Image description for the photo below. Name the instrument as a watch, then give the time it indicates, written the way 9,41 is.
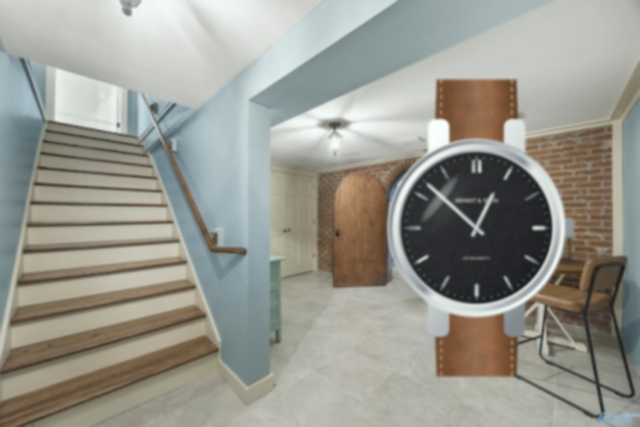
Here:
12,52
